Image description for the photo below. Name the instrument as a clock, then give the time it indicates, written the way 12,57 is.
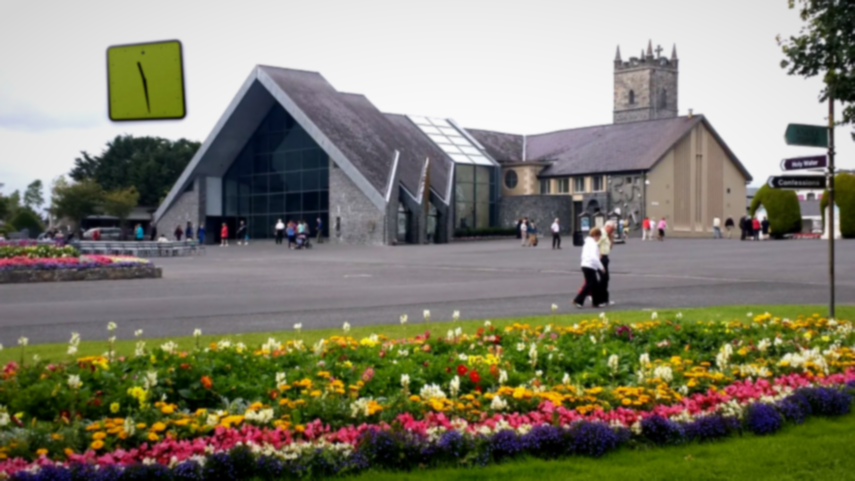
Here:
11,29
